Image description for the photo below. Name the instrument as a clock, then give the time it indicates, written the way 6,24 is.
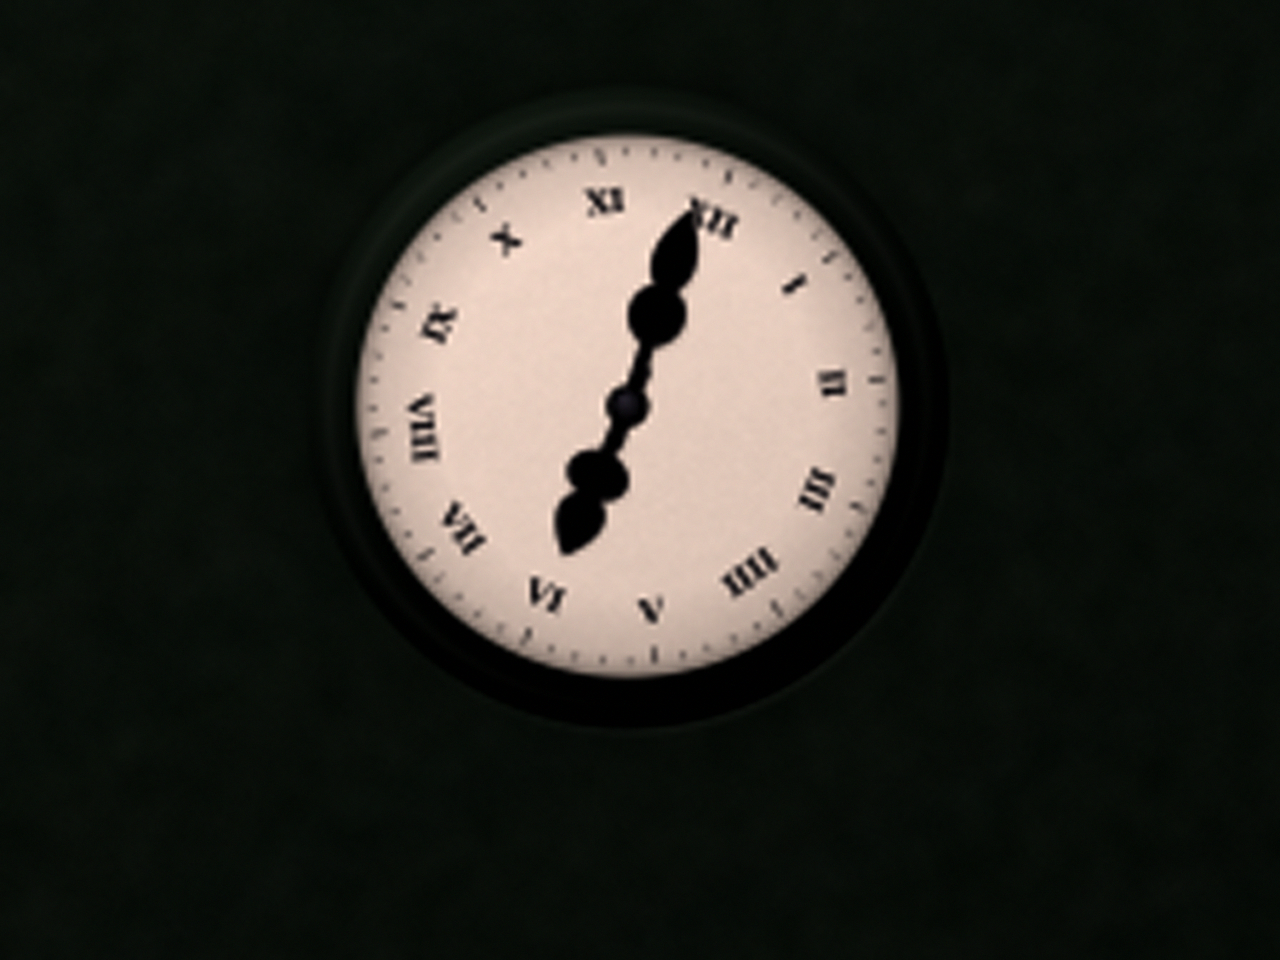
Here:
5,59
